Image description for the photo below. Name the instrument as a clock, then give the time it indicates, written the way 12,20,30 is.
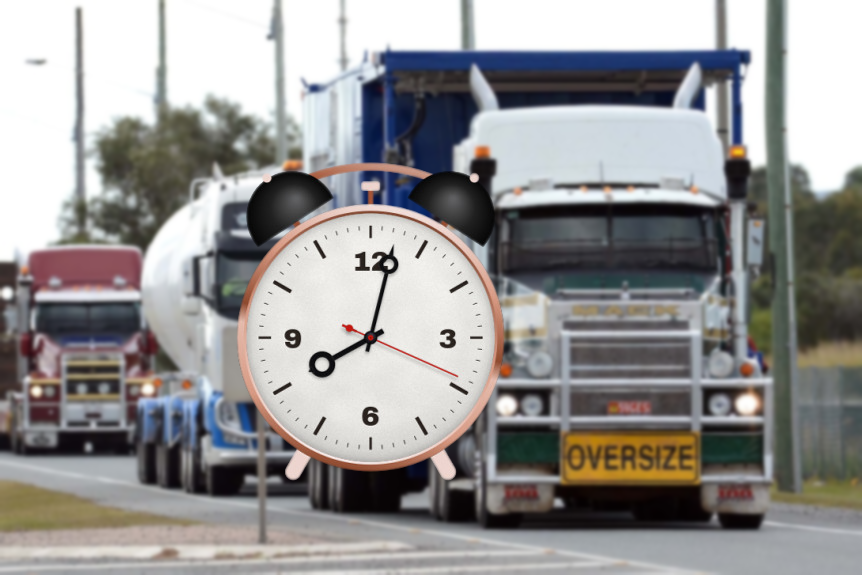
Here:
8,02,19
